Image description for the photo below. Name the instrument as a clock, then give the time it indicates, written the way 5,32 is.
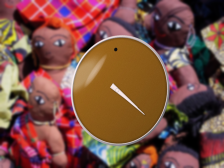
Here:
4,22
